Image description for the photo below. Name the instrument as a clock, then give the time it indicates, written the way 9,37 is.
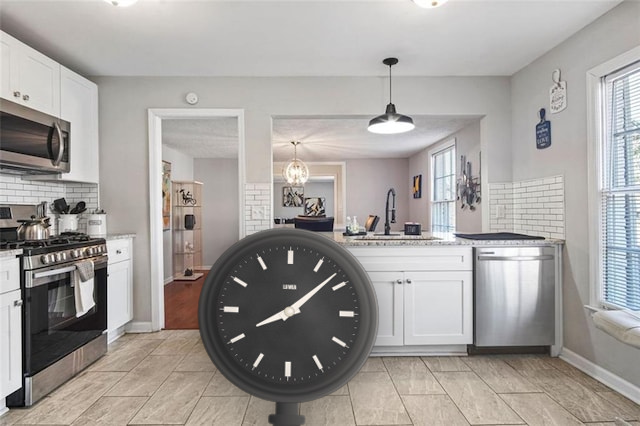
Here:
8,08
